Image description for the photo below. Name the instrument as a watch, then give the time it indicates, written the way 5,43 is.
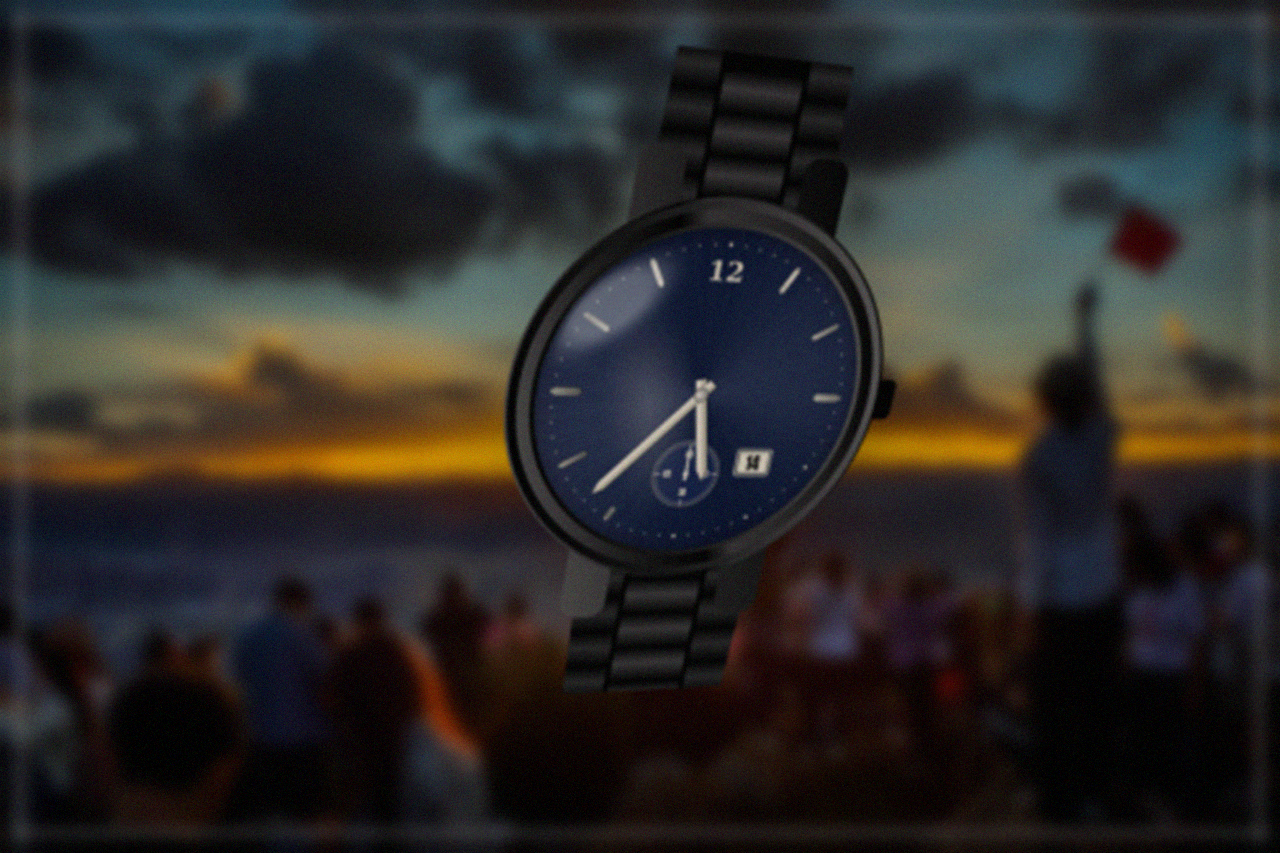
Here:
5,37
